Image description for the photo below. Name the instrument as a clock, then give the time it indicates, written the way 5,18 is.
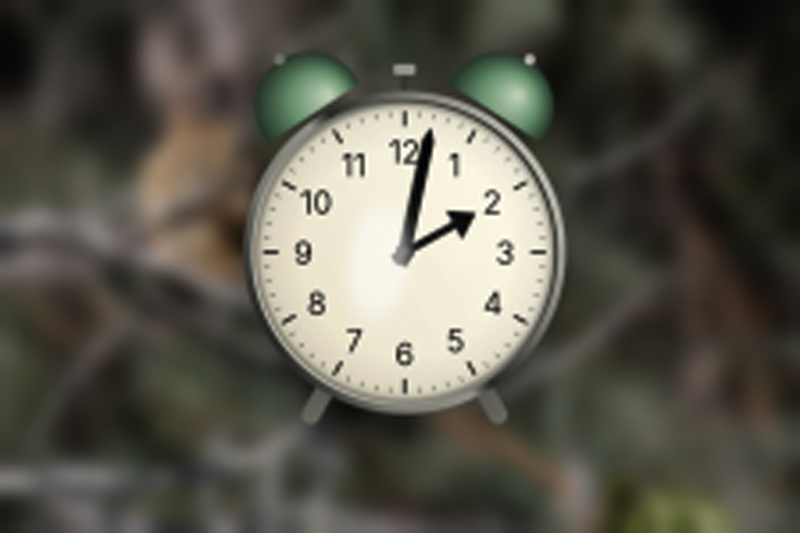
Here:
2,02
